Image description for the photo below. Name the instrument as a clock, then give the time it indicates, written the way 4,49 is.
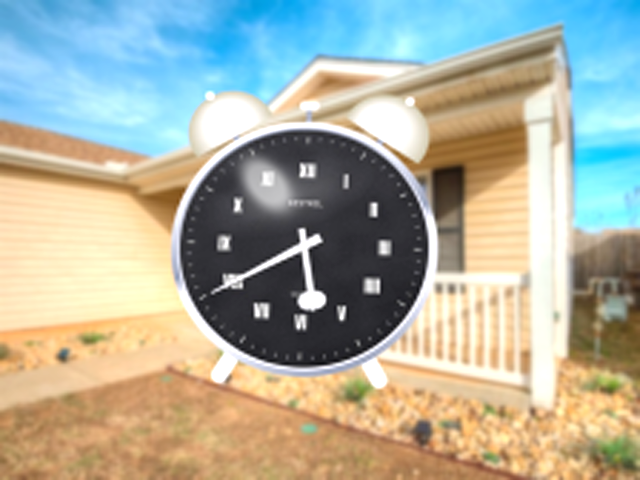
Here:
5,40
